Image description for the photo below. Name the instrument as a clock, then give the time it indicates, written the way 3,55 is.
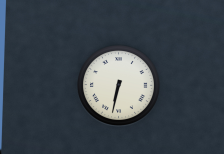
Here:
6,32
